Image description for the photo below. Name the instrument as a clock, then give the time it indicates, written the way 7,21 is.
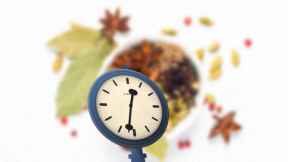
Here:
12,32
